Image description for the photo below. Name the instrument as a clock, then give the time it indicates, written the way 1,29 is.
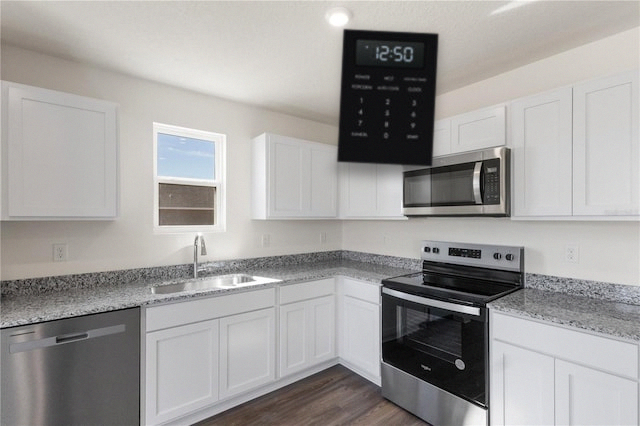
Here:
12,50
